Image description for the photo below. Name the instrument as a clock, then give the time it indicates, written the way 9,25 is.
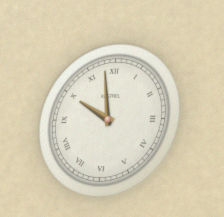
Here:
9,58
